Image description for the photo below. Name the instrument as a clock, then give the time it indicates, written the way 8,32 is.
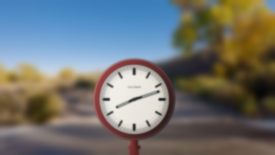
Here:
8,12
